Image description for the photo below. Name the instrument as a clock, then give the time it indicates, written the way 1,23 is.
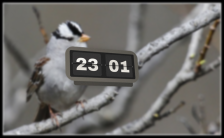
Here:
23,01
